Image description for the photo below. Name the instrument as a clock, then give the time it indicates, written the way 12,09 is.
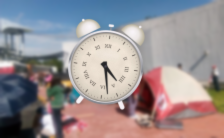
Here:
4,28
